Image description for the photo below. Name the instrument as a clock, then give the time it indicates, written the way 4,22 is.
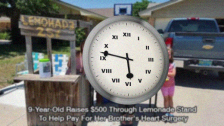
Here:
5,47
